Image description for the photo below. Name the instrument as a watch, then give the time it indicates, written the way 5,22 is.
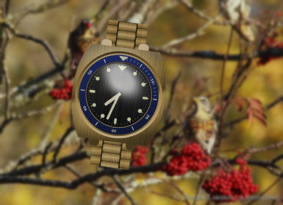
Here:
7,33
